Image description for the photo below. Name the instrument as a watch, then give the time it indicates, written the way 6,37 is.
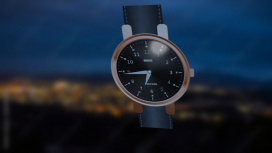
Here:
6,44
